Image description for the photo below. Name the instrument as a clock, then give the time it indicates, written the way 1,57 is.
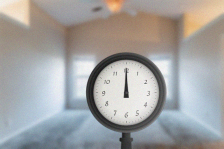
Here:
12,00
